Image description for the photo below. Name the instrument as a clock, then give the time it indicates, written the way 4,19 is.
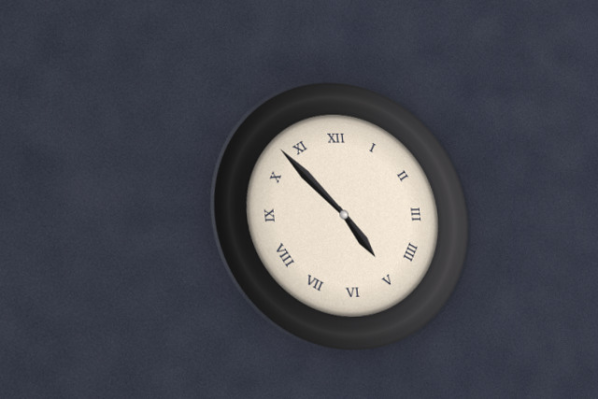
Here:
4,53
